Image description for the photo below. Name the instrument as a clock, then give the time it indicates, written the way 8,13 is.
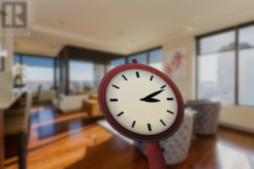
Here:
3,11
